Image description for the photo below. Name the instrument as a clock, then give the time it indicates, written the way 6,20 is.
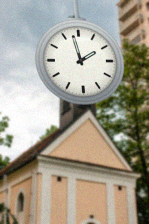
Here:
1,58
